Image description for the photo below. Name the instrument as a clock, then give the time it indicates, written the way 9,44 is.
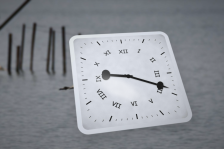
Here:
9,19
